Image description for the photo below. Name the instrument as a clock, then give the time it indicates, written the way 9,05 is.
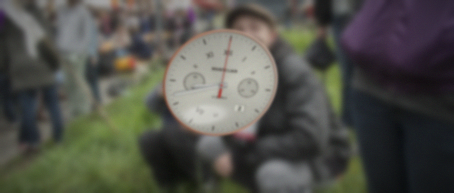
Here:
8,42
